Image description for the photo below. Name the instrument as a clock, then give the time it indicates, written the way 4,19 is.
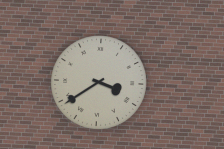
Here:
3,39
